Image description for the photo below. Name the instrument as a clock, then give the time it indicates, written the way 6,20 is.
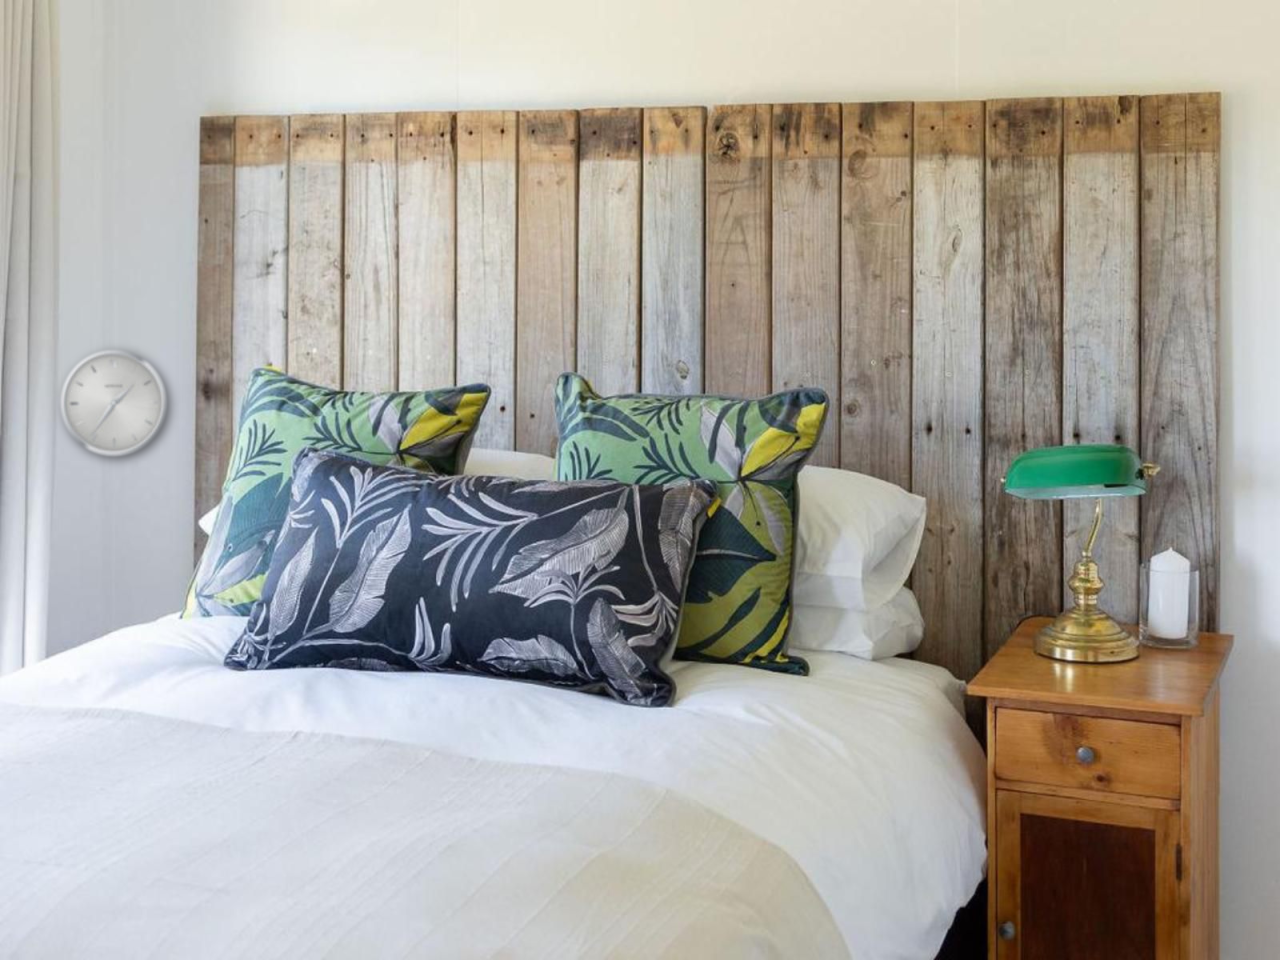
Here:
1,36
